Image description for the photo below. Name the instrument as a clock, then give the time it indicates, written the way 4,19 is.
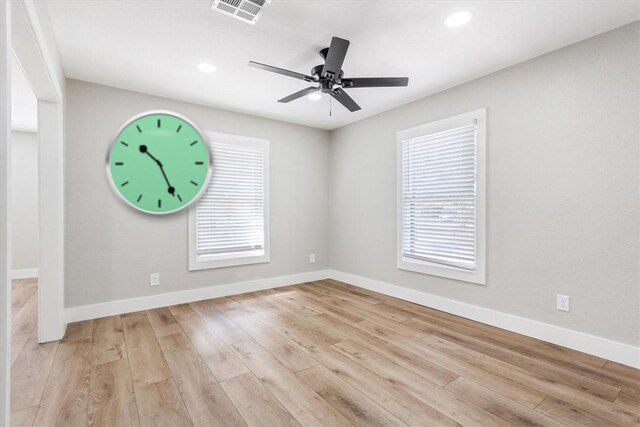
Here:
10,26
